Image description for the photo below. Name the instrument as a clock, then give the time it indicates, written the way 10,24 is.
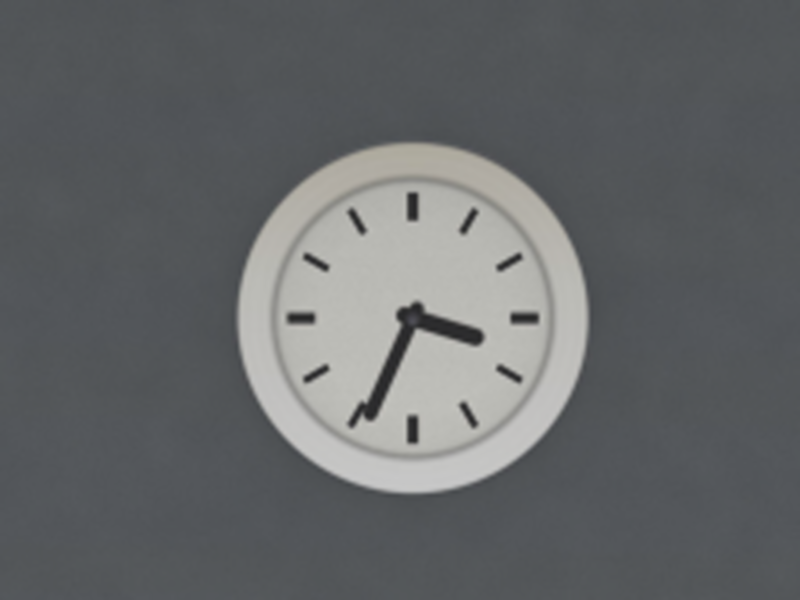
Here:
3,34
